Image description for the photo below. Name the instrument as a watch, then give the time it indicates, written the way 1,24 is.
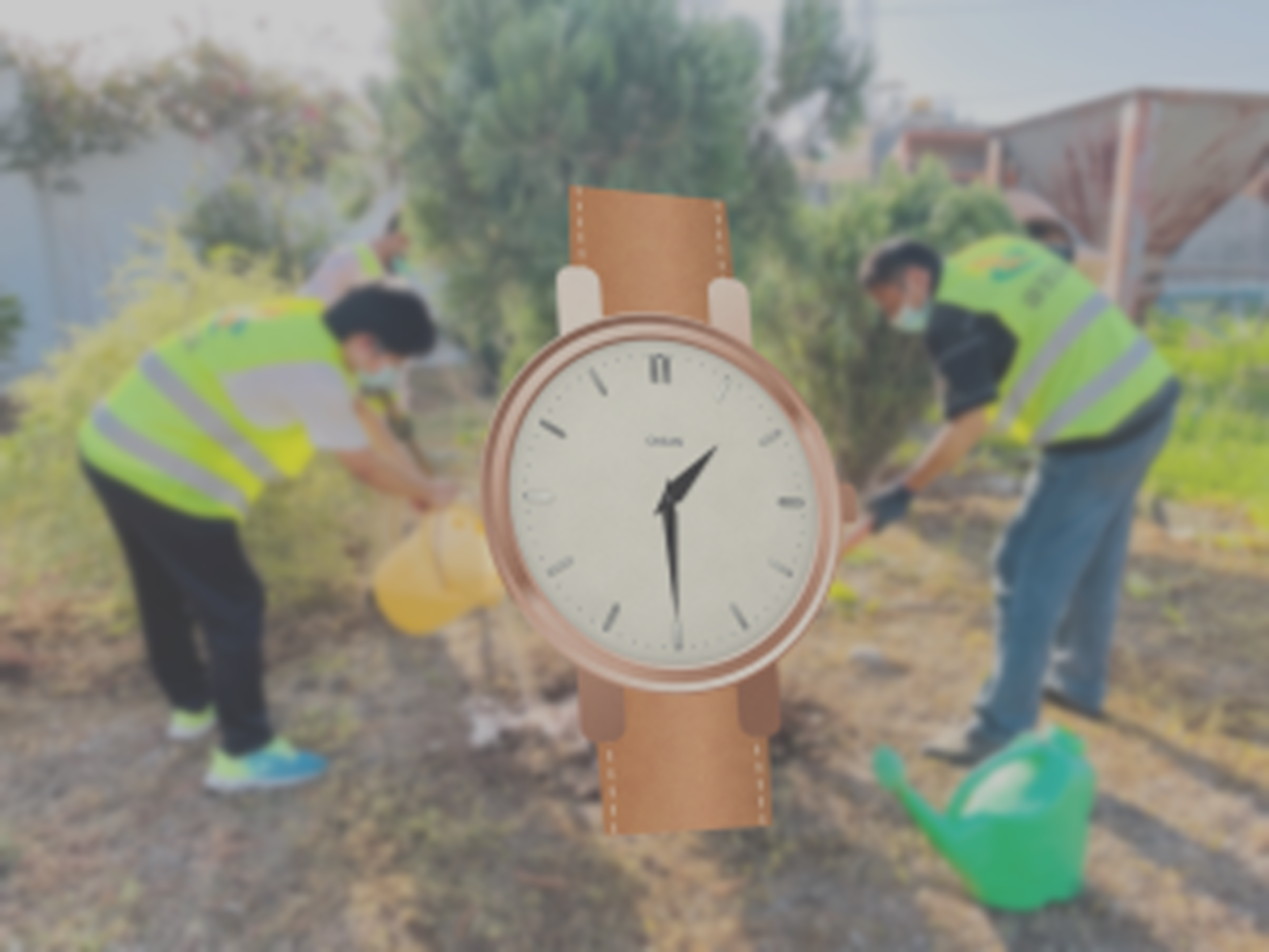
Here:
1,30
